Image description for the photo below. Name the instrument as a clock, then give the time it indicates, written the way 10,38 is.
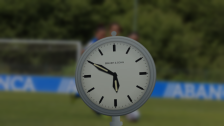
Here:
5,50
